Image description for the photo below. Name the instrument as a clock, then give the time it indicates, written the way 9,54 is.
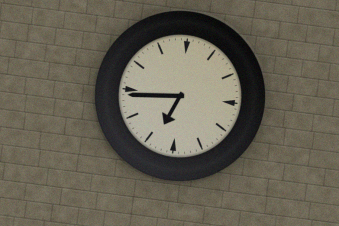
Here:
6,44
